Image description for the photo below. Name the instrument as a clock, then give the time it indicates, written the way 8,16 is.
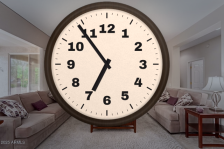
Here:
6,54
